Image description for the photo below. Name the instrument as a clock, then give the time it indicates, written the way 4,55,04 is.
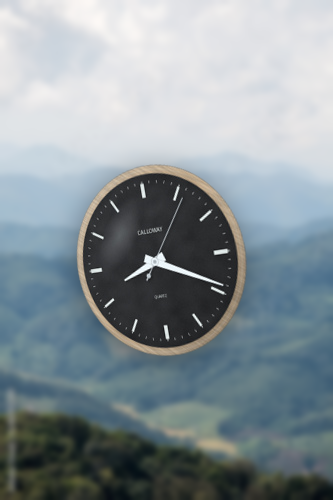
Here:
8,19,06
